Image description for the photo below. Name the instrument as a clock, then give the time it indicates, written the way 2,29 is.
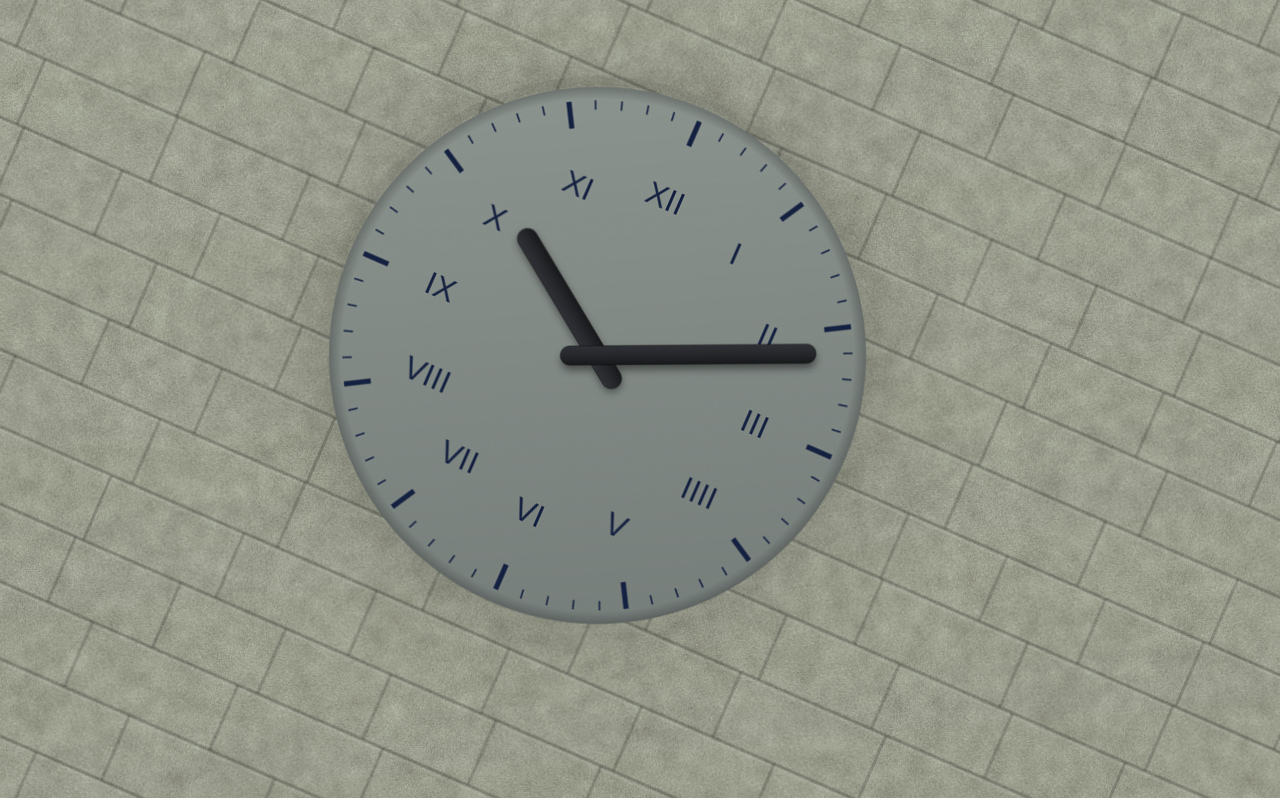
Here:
10,11
